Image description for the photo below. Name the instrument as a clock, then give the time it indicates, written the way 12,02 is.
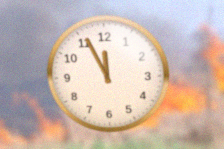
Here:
11,56
